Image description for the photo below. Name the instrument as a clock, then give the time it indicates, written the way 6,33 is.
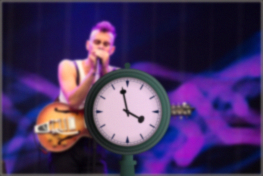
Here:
3,58
